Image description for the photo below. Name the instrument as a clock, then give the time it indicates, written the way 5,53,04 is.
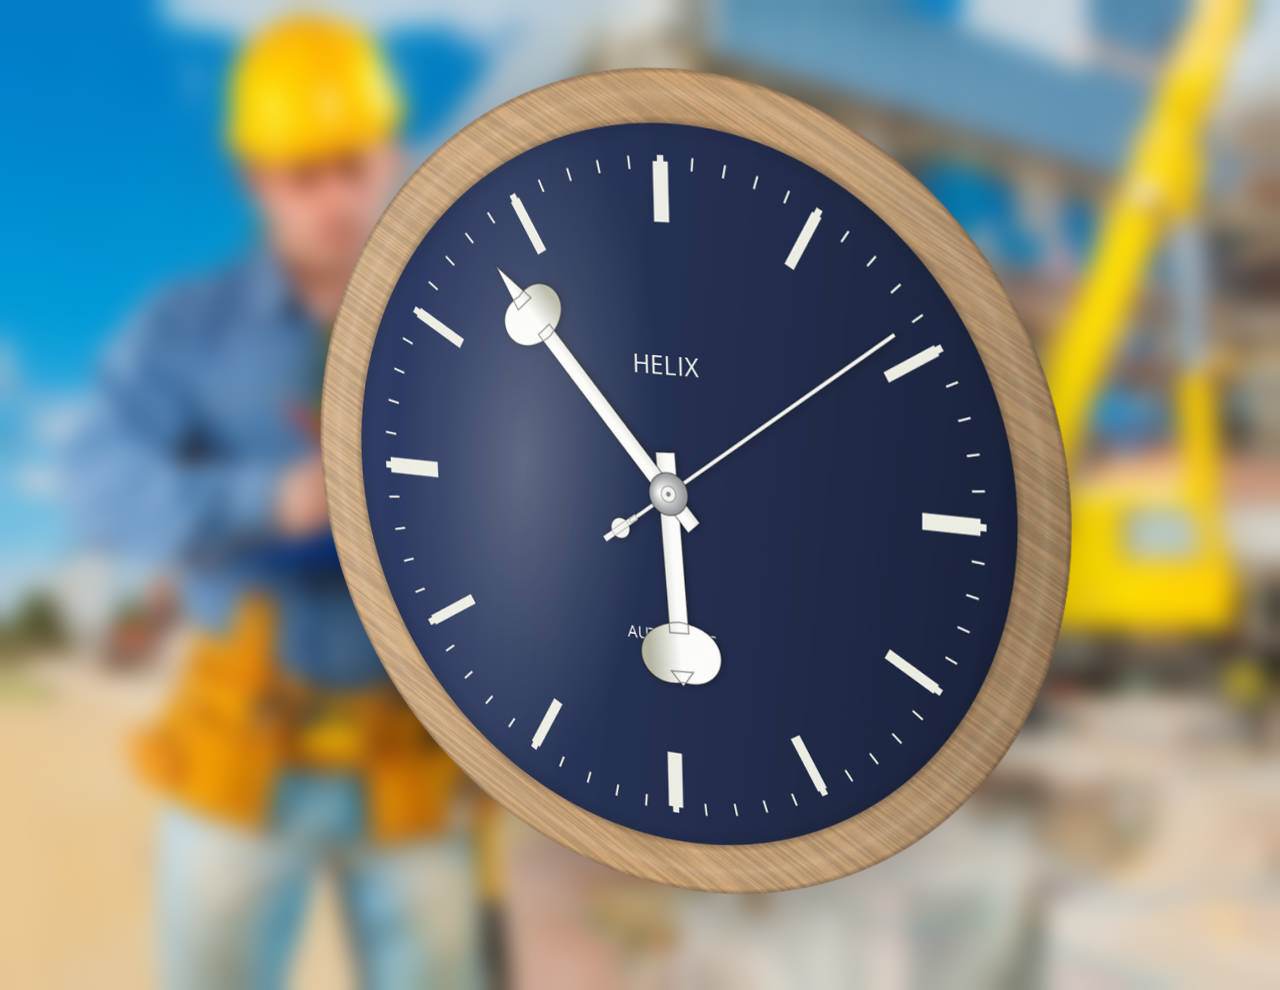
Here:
5,53,09
